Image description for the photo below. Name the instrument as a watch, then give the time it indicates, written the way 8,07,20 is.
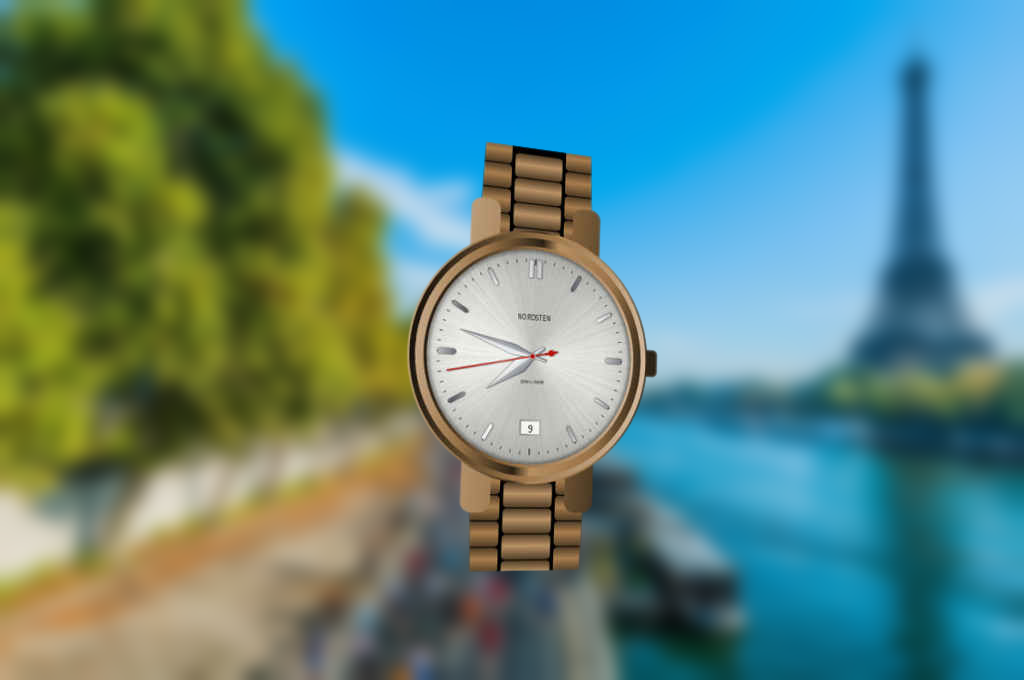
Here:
7,47,43
